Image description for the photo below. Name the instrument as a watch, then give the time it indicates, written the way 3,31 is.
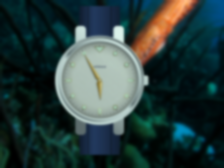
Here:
5,55
